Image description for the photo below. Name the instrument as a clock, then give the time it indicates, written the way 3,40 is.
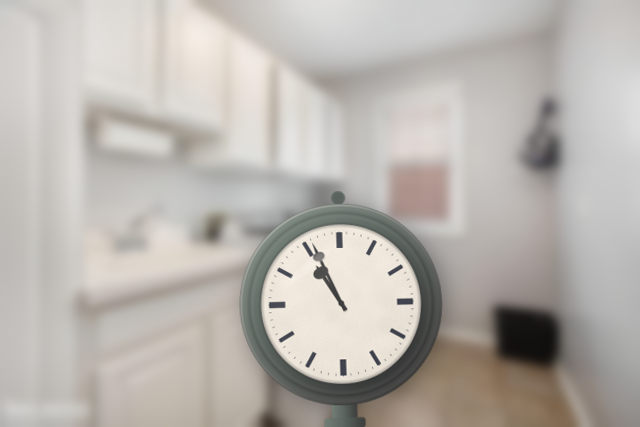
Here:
10,56
